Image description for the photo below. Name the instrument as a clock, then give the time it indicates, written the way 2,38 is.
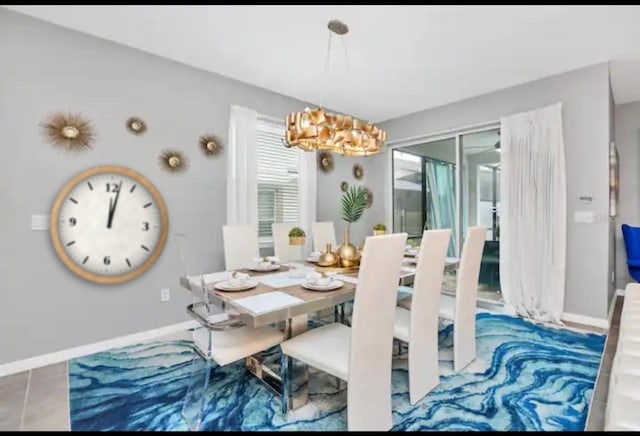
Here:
12,02
